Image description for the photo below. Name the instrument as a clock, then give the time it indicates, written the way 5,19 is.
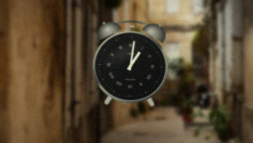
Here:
1,01
